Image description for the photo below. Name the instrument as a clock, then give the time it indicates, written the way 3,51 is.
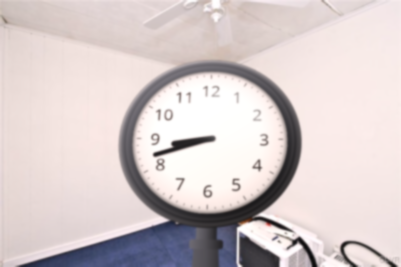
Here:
8,42
